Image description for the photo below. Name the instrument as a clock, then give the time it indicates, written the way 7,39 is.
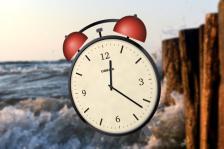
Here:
12,22
